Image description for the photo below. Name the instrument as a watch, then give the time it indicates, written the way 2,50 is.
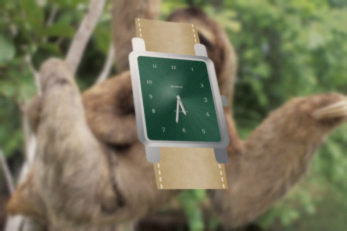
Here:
5,32
